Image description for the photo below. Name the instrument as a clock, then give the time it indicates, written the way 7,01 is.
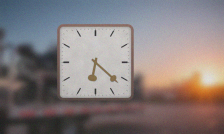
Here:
6,22
